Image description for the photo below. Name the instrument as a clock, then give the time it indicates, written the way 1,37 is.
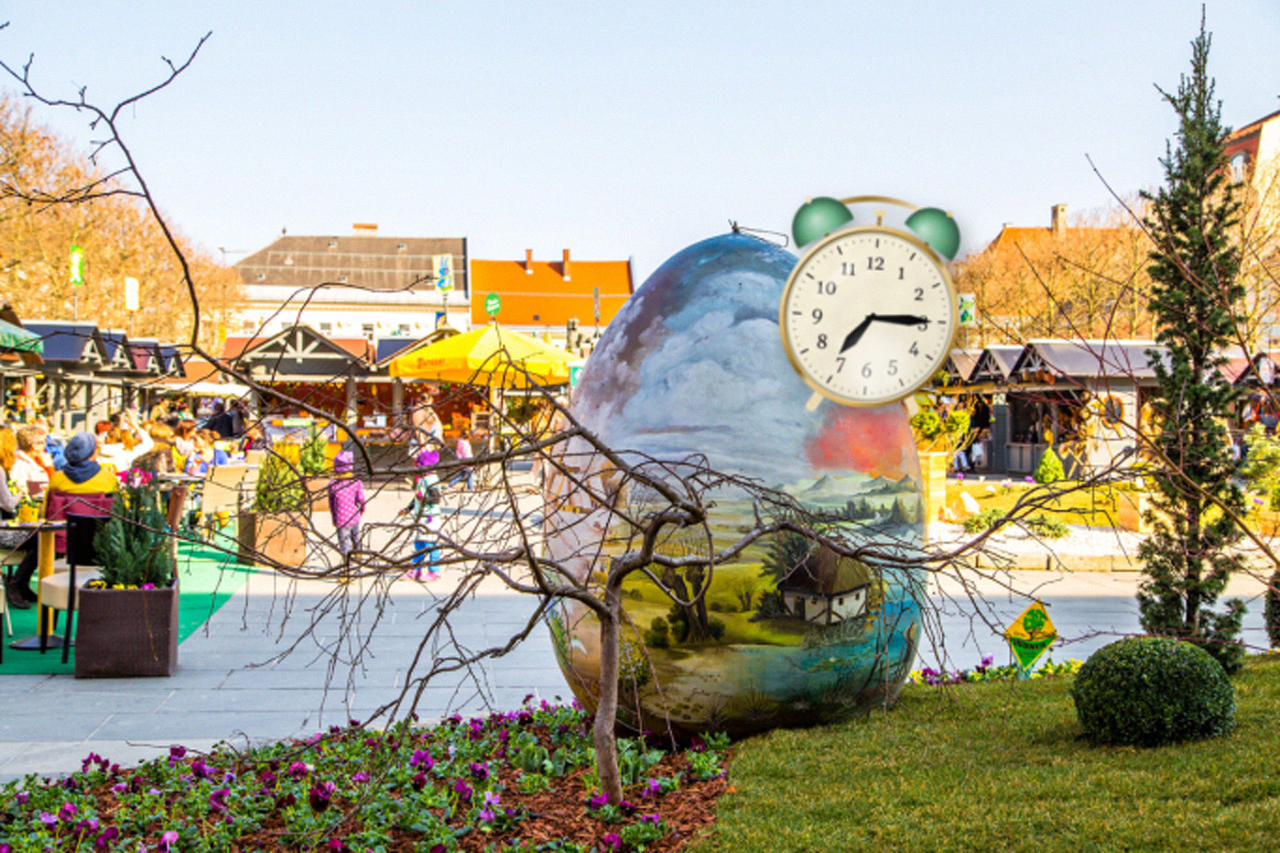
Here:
7,15
